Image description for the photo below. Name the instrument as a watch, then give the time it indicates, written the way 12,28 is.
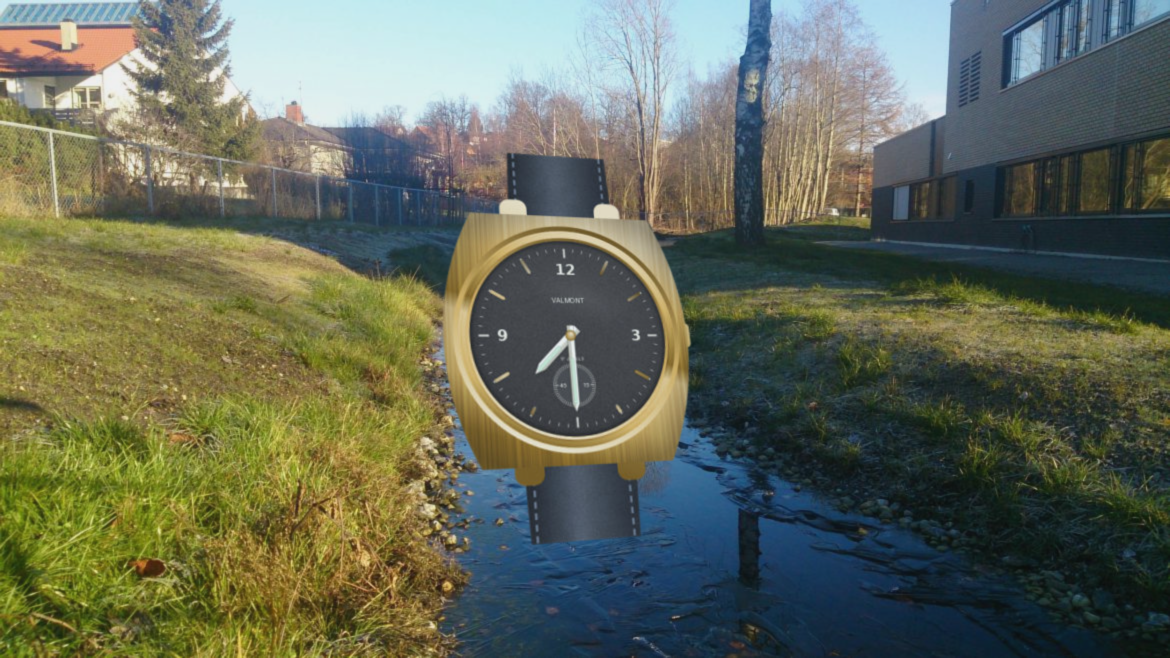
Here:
7,30
